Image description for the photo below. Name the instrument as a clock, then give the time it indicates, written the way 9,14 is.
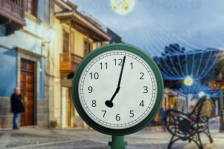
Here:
7,02
